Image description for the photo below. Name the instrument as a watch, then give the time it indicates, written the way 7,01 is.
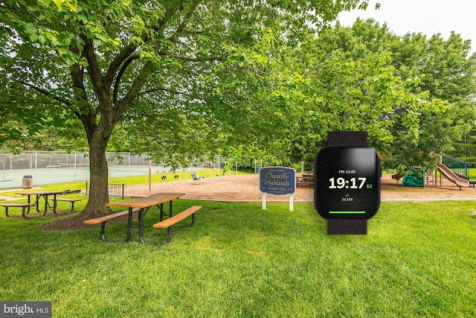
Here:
19,17
